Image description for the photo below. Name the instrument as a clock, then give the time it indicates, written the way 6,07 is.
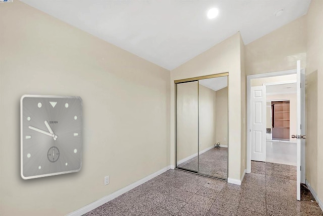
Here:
10,48
